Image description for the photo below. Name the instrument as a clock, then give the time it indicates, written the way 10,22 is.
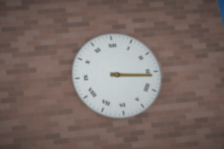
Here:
3,16
